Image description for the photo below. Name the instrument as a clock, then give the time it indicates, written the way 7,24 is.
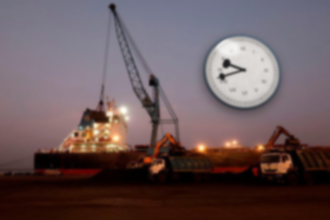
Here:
9,42
